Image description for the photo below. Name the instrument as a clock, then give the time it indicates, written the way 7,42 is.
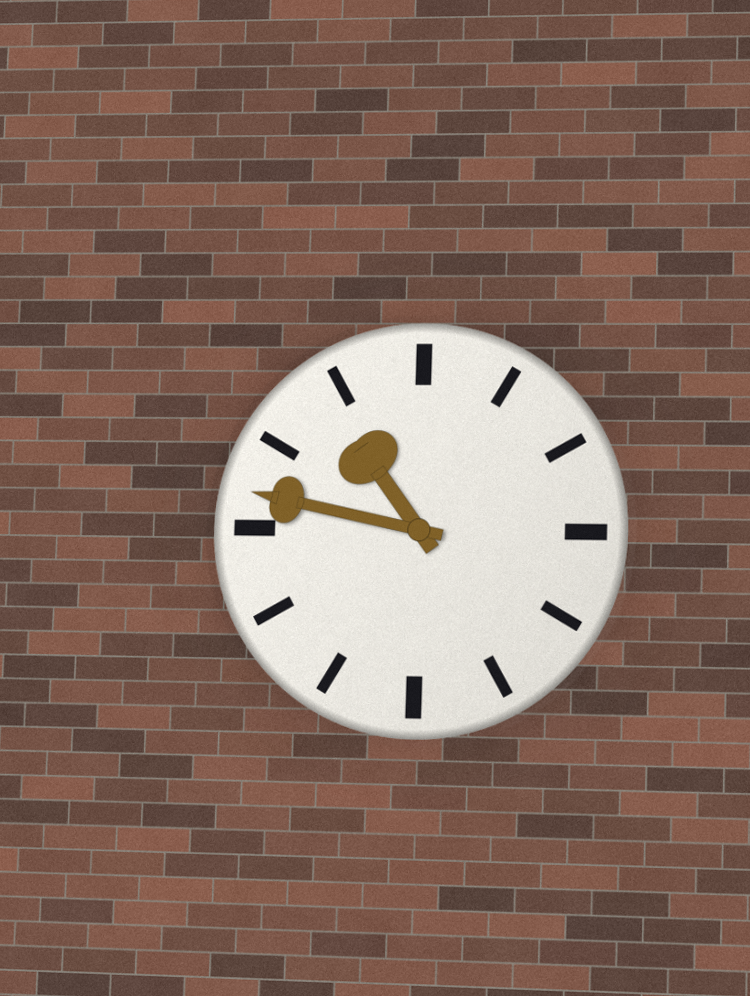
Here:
10,47
